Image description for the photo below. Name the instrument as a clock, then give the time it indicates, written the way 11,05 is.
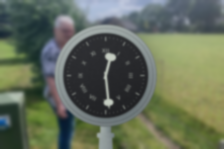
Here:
12,29
